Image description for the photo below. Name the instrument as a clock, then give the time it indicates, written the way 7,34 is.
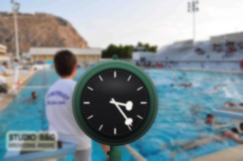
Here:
3,24
